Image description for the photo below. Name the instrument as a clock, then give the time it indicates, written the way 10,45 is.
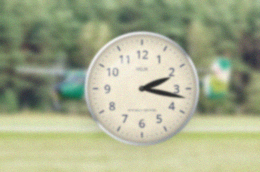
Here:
2,17
